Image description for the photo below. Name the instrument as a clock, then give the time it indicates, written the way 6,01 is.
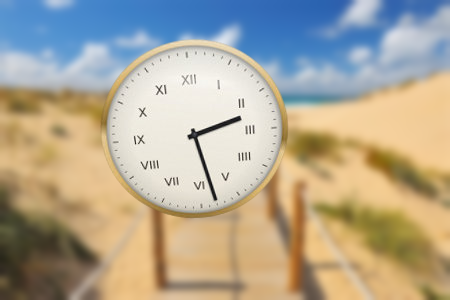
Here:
2,28
